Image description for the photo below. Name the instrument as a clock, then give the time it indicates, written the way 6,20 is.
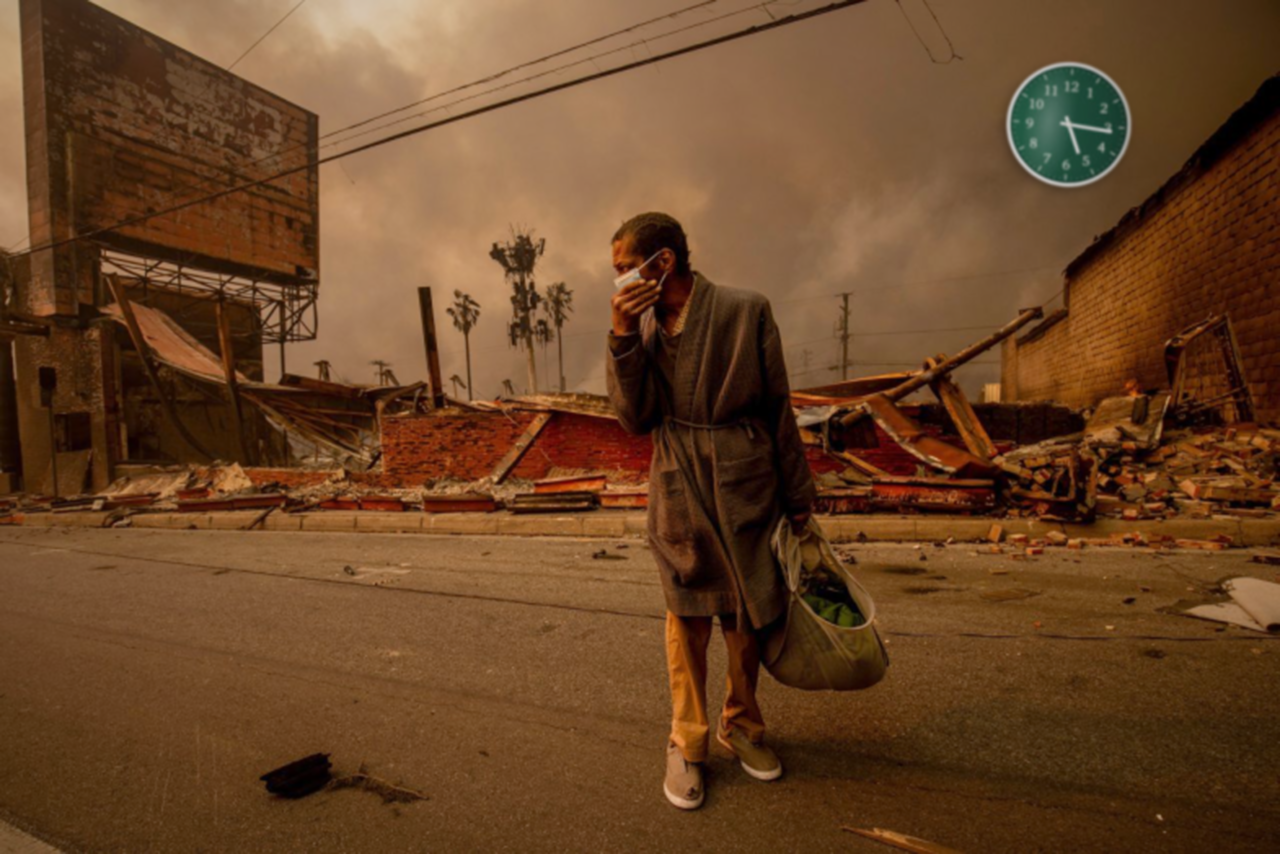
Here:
5,16
